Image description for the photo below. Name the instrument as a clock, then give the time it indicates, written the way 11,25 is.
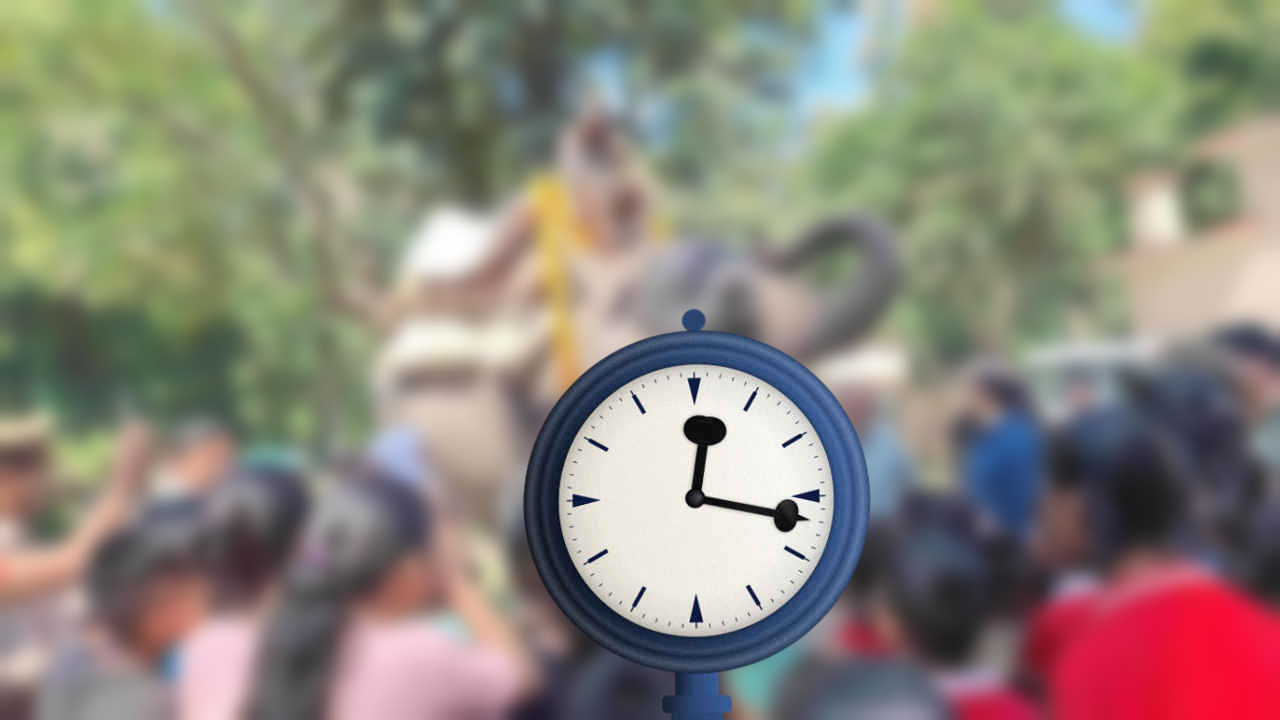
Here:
12,17
